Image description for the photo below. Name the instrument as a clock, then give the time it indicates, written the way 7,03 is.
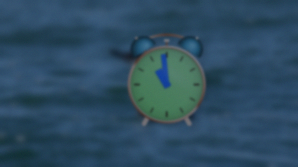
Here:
10,59
